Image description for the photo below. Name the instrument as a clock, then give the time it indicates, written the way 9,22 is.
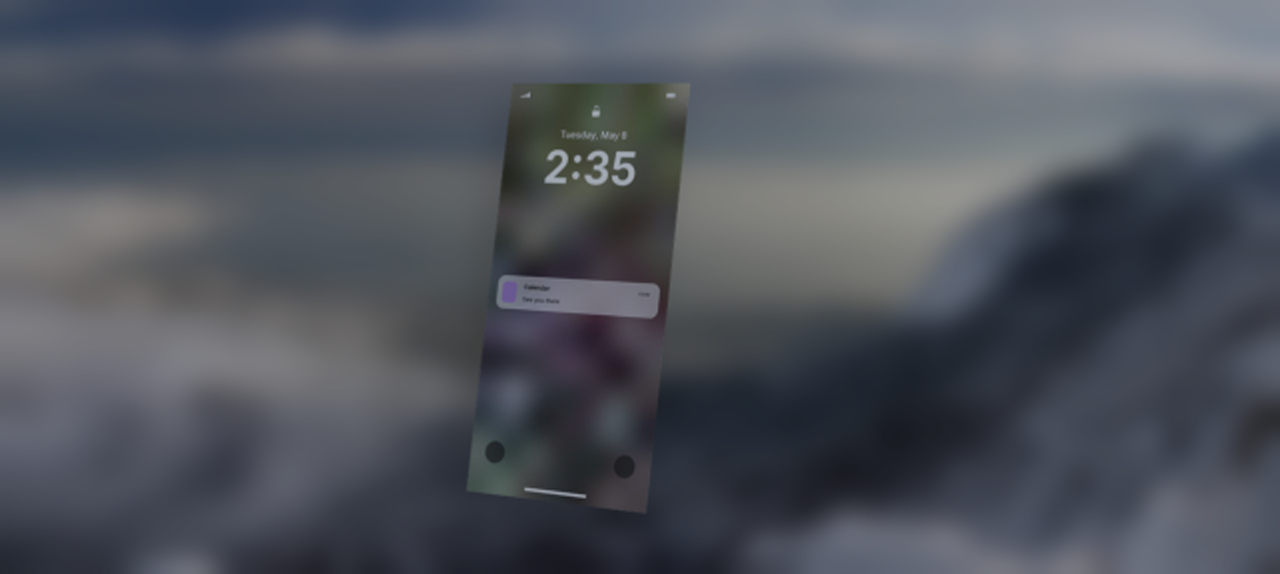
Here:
2,35
